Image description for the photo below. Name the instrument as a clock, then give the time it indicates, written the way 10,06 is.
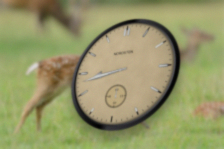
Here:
8,43
